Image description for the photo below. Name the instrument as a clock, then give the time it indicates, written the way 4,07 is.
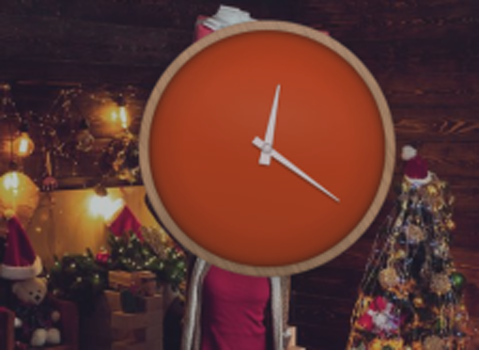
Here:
12,21
